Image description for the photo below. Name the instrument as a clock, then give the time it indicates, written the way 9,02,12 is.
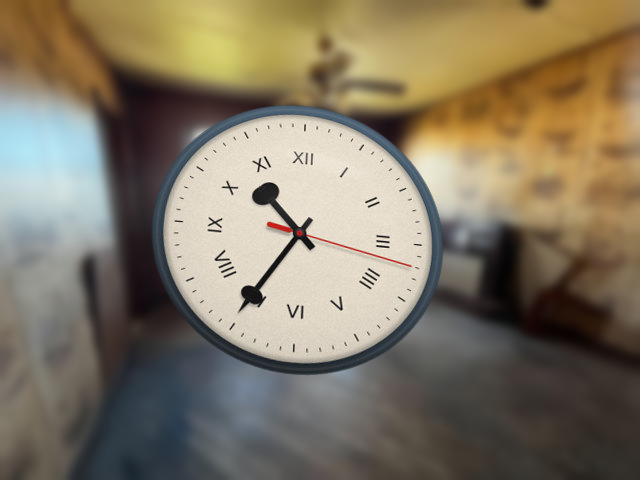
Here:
10,35,17
